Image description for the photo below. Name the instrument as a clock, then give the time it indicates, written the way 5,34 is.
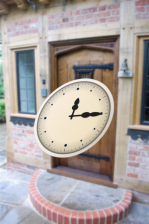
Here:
12,15
